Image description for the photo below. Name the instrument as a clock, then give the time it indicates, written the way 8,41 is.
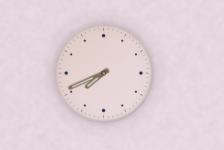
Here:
7,41
